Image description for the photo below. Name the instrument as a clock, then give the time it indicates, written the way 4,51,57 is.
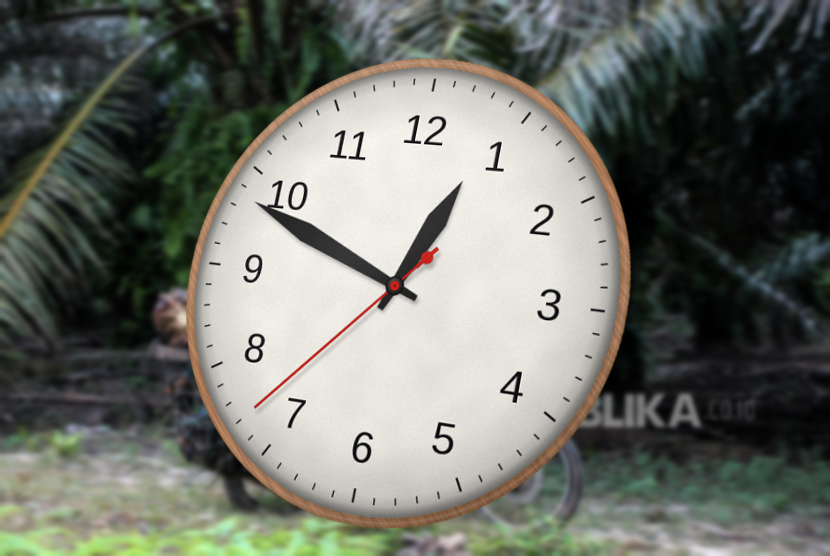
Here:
12,48,37
